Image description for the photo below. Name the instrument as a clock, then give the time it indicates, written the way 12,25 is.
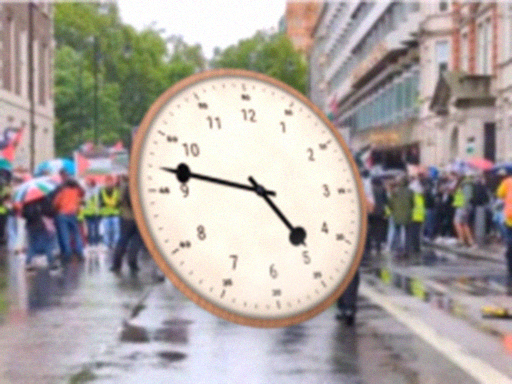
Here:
4,47
